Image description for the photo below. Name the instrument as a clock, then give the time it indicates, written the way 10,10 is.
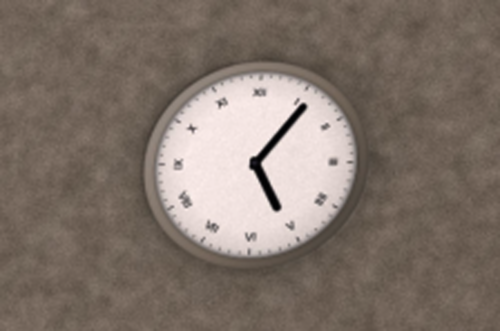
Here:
5,06
